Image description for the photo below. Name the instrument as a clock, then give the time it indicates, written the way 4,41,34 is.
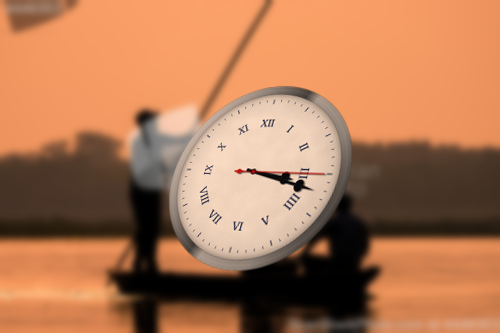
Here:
3,17,15
